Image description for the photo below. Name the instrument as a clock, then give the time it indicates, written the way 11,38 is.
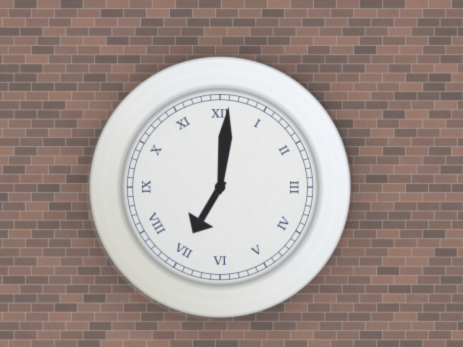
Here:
7,01
